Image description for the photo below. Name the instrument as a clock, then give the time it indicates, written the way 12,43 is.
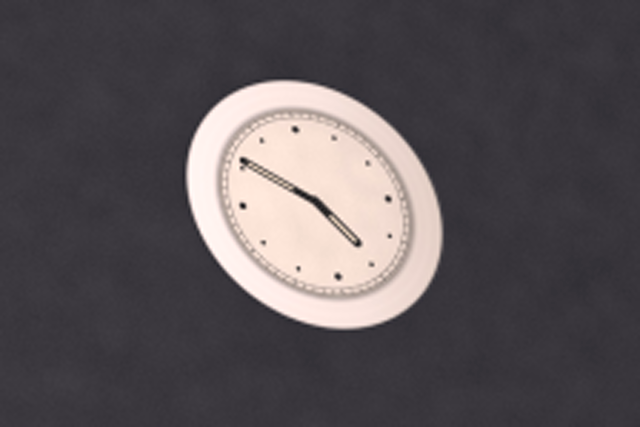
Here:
4,51
